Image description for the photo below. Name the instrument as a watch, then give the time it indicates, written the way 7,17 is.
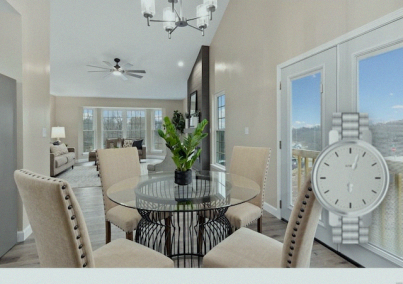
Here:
6,03
